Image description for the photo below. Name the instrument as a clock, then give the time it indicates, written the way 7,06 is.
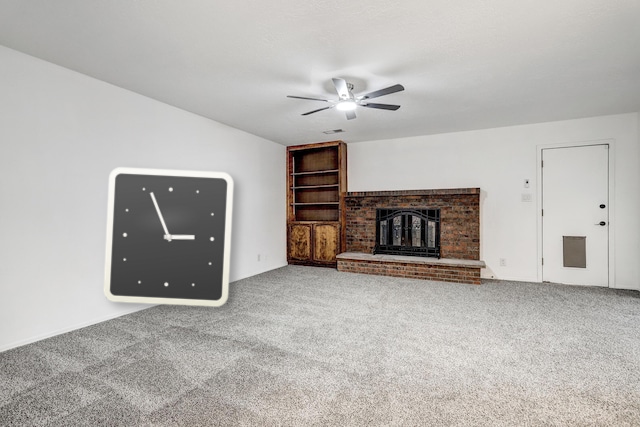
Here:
2,56
